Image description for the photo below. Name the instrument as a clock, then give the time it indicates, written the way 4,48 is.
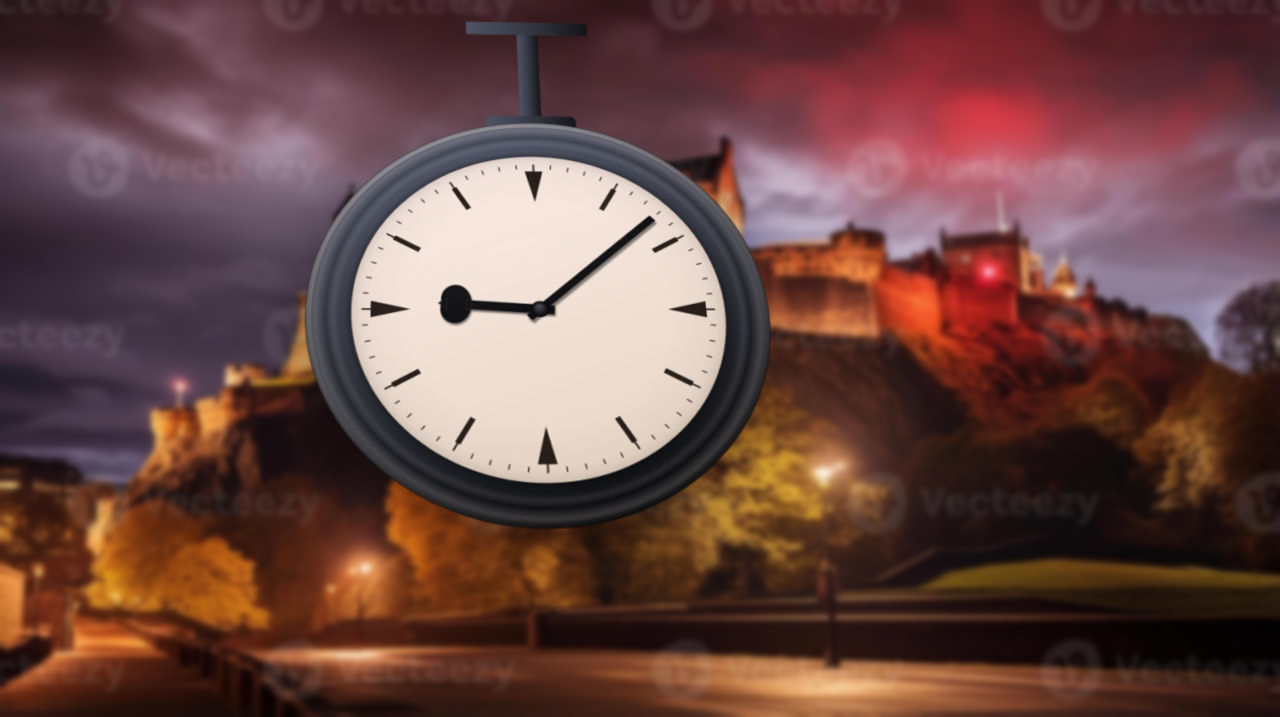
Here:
9,08
